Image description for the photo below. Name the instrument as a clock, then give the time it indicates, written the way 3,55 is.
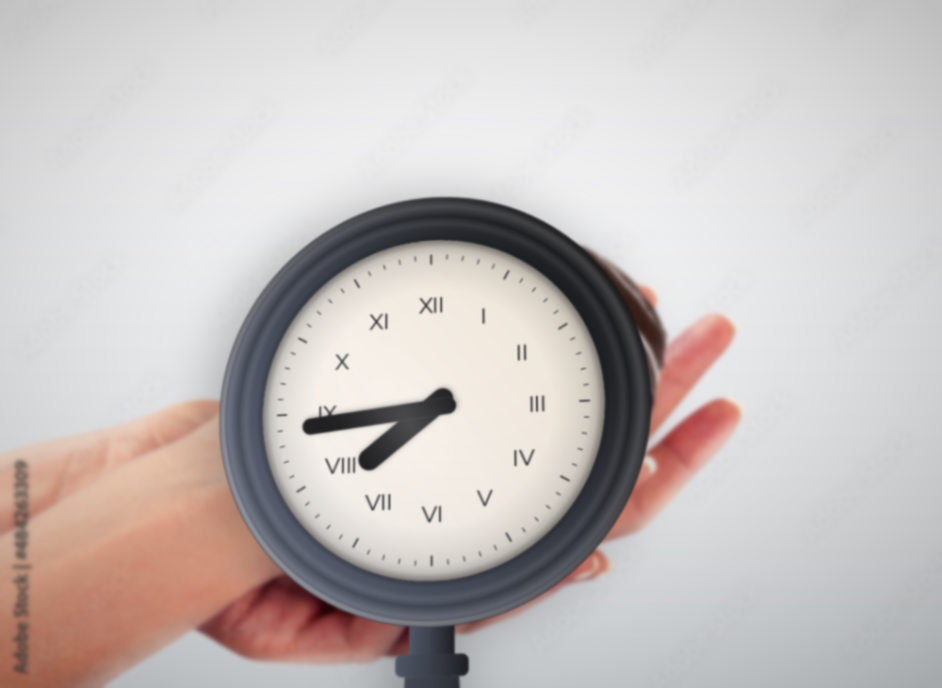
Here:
7,44
